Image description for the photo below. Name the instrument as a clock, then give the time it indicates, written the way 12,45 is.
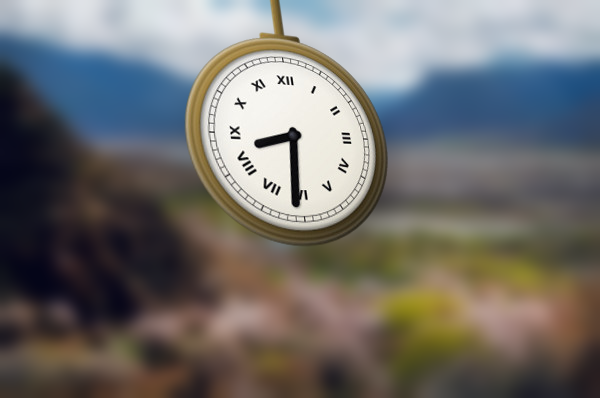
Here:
8,31
